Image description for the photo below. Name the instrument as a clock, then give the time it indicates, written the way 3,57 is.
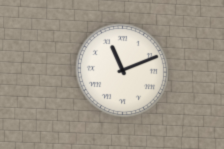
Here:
11,11
